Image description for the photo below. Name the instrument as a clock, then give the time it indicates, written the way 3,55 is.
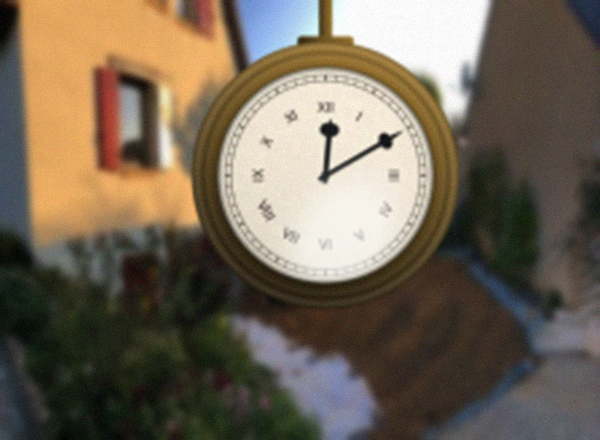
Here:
12,10
